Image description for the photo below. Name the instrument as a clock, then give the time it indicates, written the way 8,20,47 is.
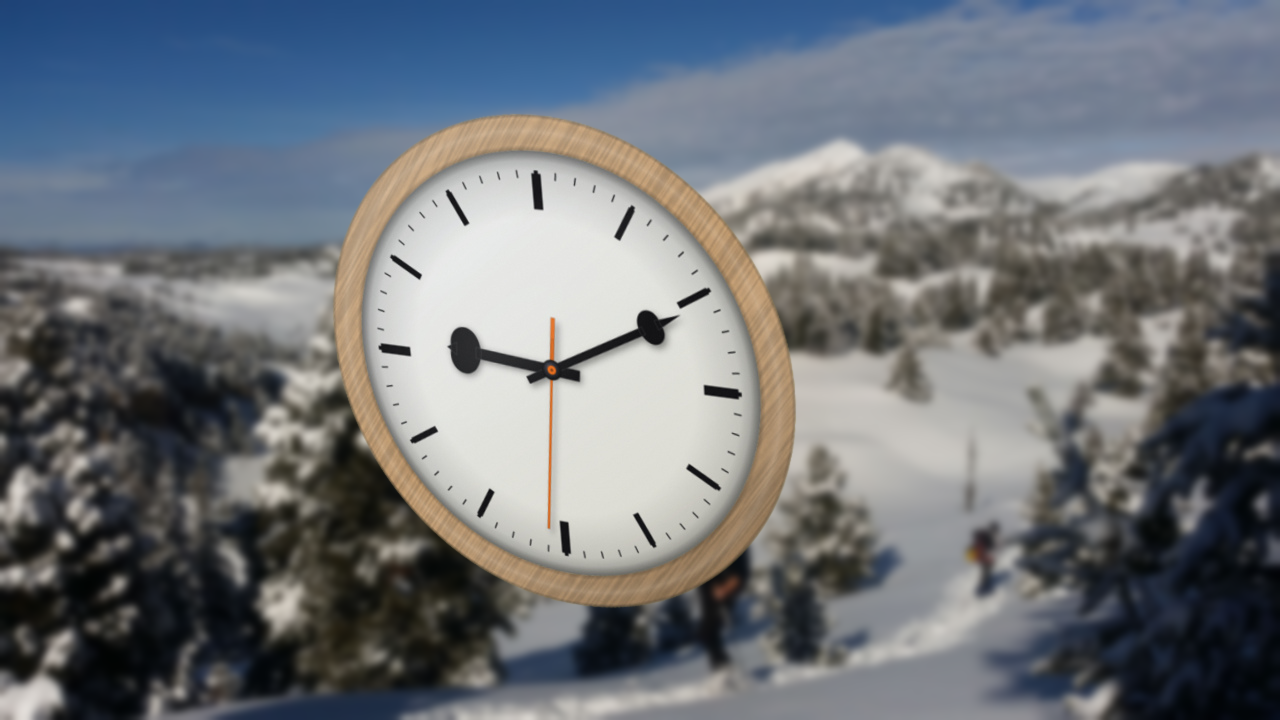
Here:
9,10,31
